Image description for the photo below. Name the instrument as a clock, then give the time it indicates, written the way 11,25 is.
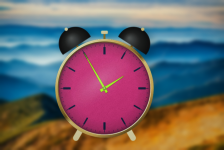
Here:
1,55
